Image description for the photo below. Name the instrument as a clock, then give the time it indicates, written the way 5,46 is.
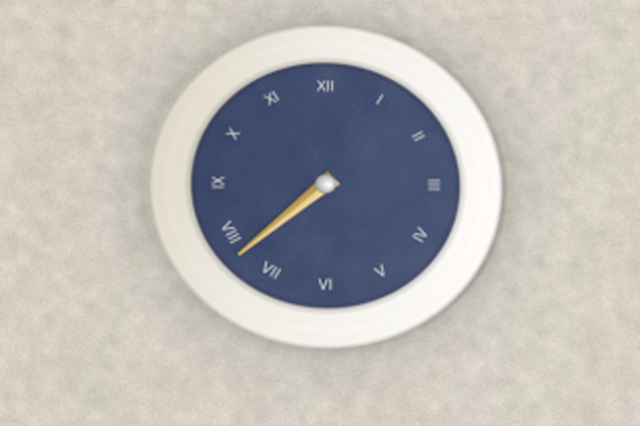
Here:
7,38
